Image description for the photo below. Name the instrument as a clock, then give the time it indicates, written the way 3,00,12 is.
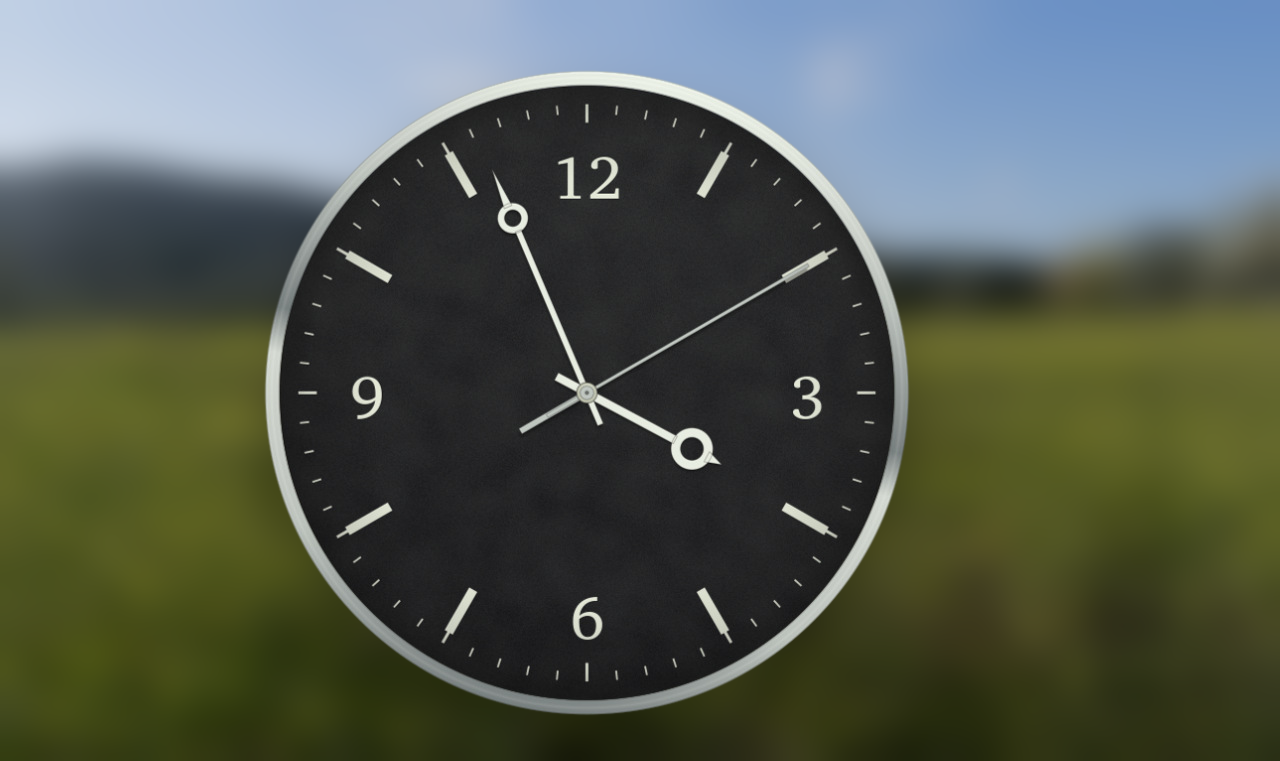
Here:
3,56,10
